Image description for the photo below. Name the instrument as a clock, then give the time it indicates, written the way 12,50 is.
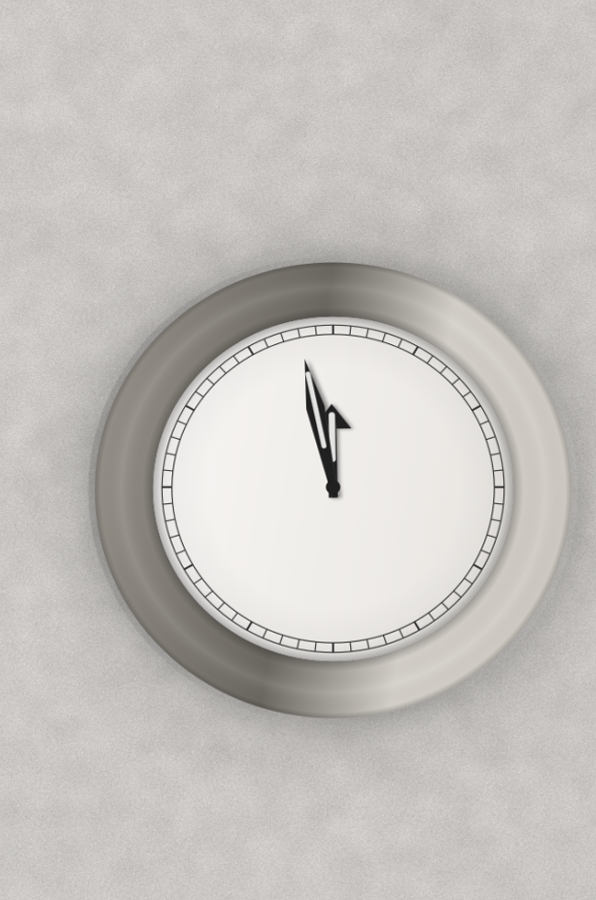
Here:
11,58
